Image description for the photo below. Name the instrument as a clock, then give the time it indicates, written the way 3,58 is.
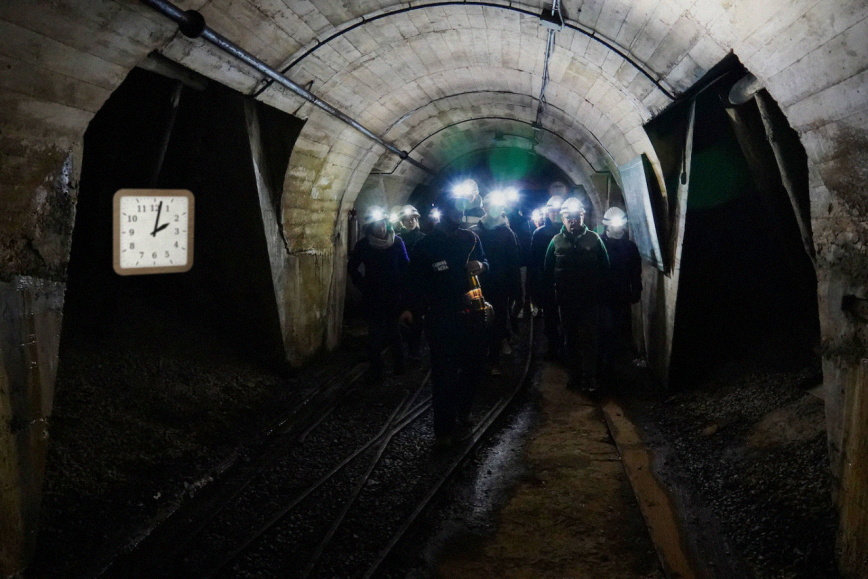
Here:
2,02
